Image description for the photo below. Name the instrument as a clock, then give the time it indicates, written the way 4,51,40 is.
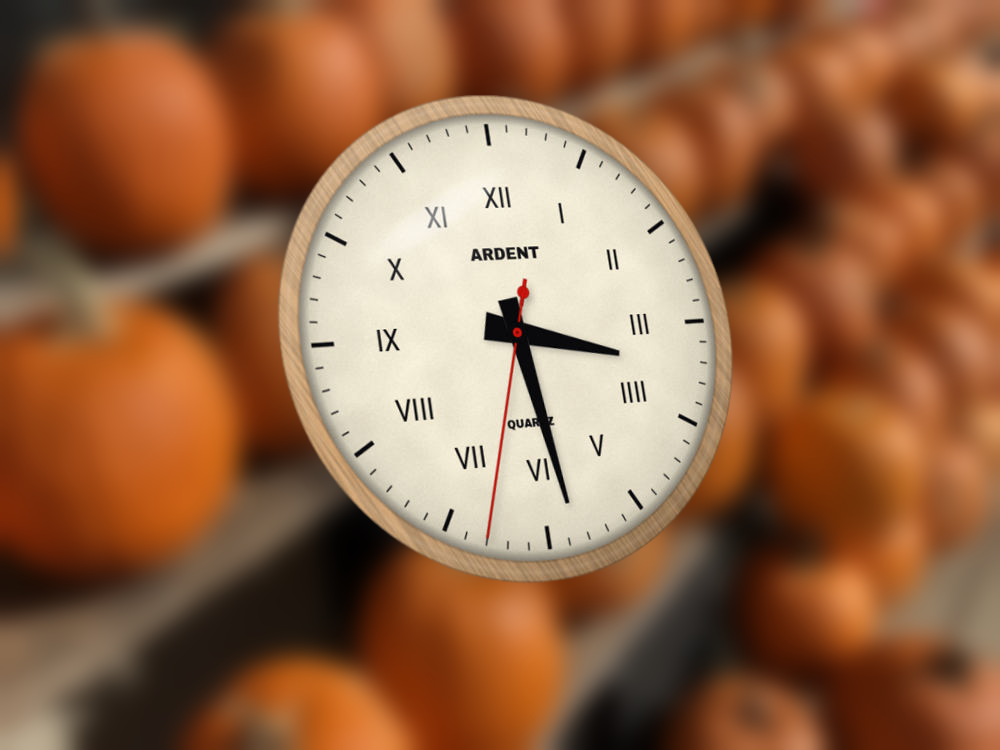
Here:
3,28,33
